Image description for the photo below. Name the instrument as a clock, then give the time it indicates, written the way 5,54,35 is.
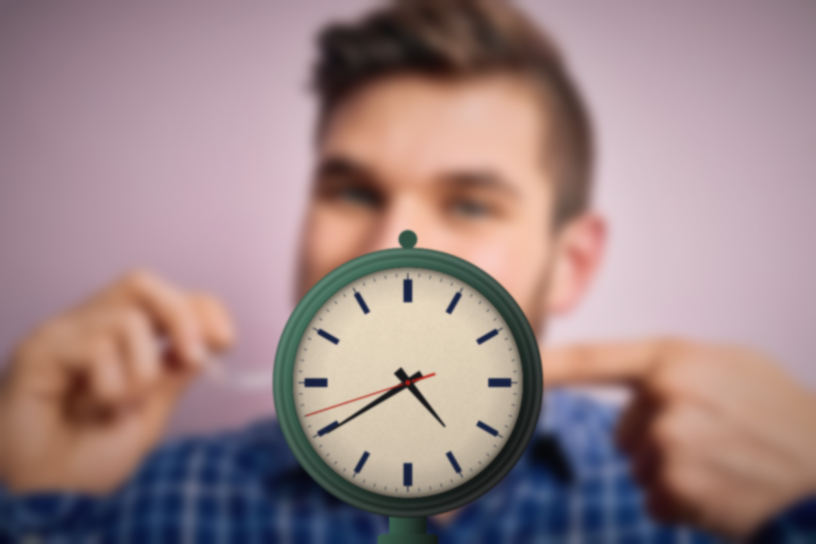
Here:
4,39,42
